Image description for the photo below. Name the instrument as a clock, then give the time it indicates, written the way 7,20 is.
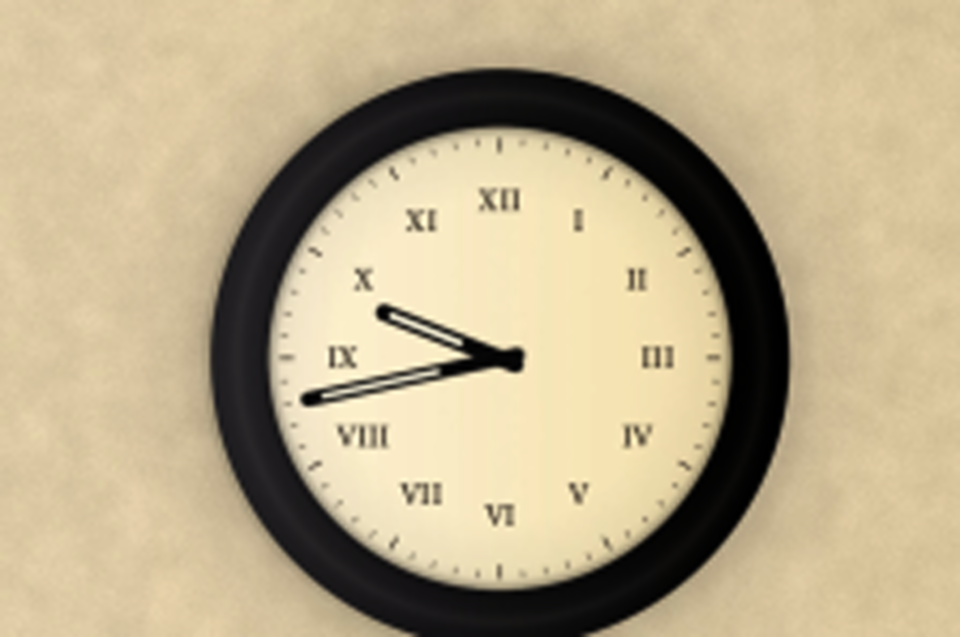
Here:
9,43
